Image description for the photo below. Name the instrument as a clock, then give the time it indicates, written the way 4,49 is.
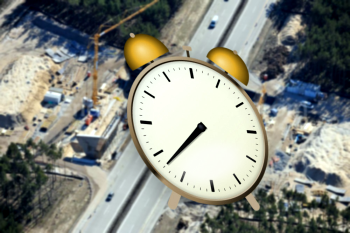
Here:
7,38
